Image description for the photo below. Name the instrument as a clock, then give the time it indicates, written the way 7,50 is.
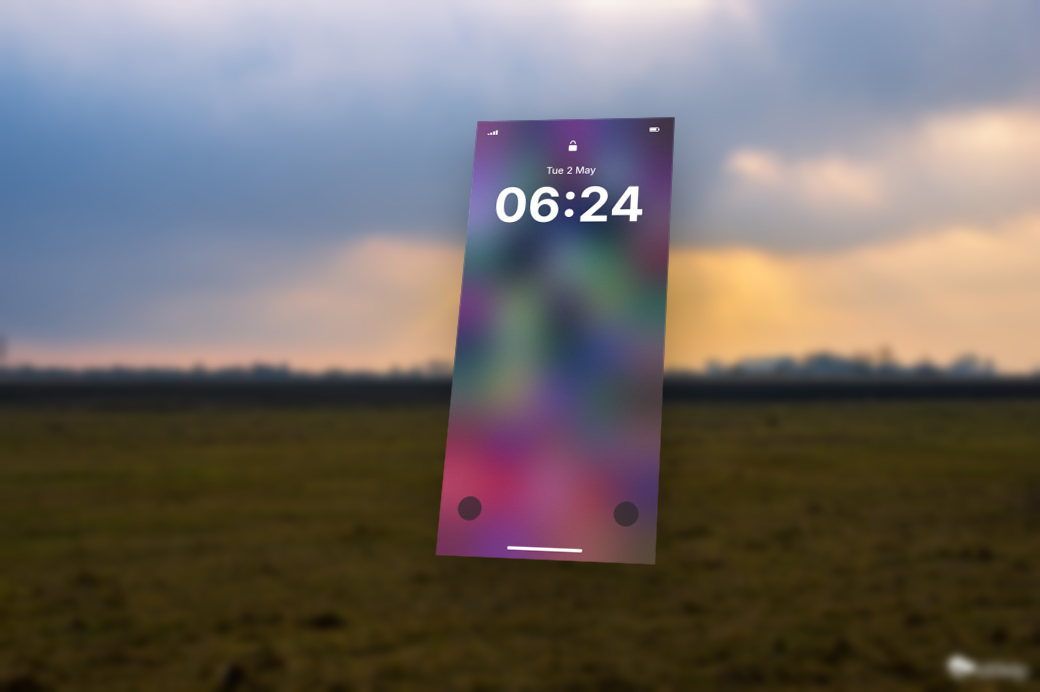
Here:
6,24
